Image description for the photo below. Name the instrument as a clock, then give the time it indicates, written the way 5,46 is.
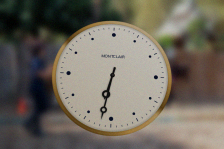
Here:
6,32
